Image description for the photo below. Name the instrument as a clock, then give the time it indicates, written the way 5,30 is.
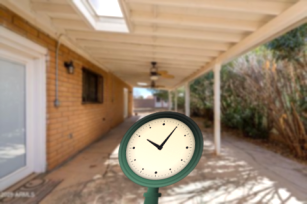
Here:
10,05
